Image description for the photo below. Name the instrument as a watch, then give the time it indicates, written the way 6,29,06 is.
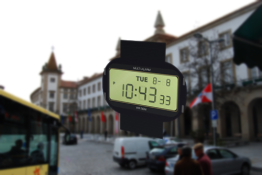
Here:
10,43,33
